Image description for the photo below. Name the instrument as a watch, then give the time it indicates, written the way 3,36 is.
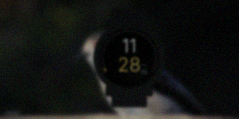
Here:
11,28
